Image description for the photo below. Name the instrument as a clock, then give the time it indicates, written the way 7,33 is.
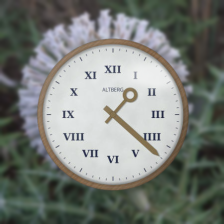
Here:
1,22
